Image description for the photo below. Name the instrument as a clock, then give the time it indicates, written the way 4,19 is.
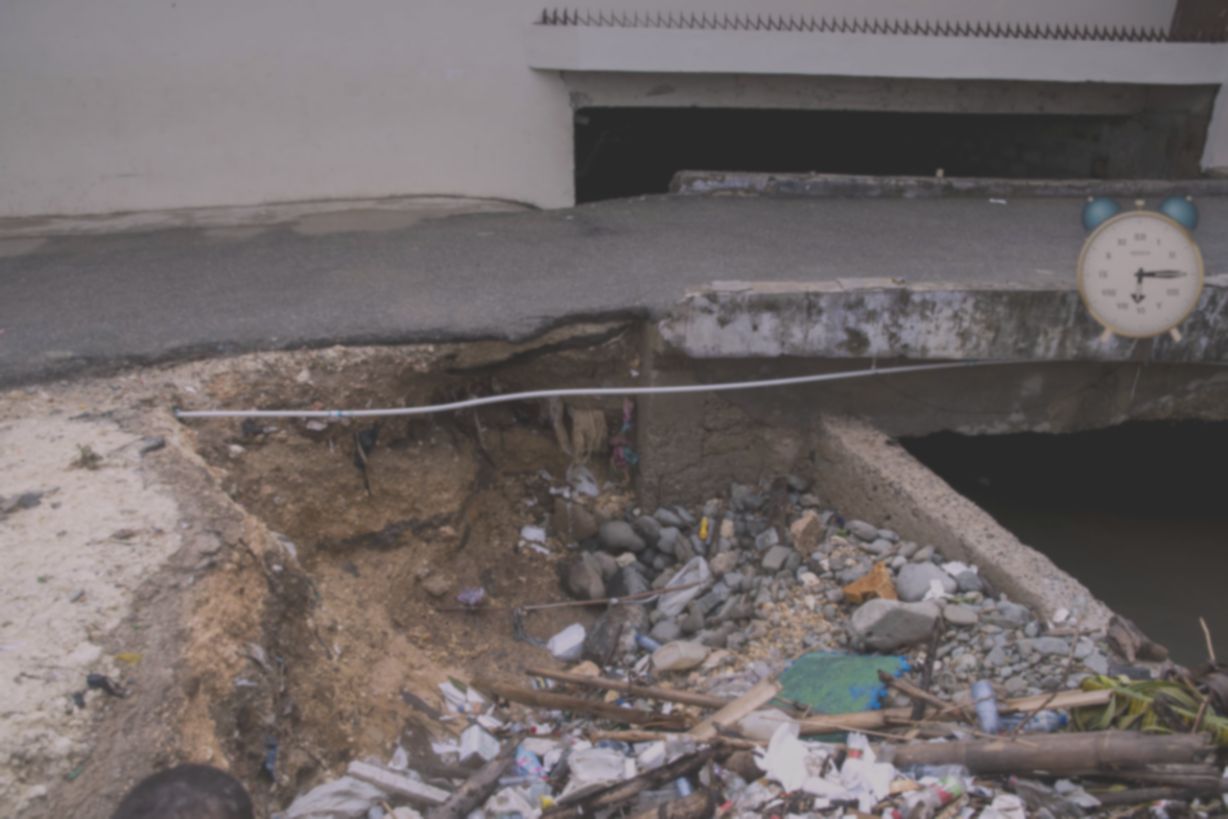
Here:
6,15
